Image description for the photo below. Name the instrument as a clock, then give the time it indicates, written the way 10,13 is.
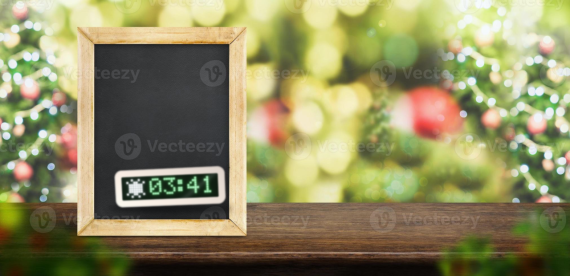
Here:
3,41
